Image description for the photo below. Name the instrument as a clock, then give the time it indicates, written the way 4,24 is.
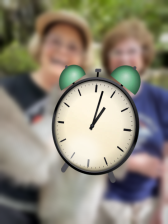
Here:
1,02
